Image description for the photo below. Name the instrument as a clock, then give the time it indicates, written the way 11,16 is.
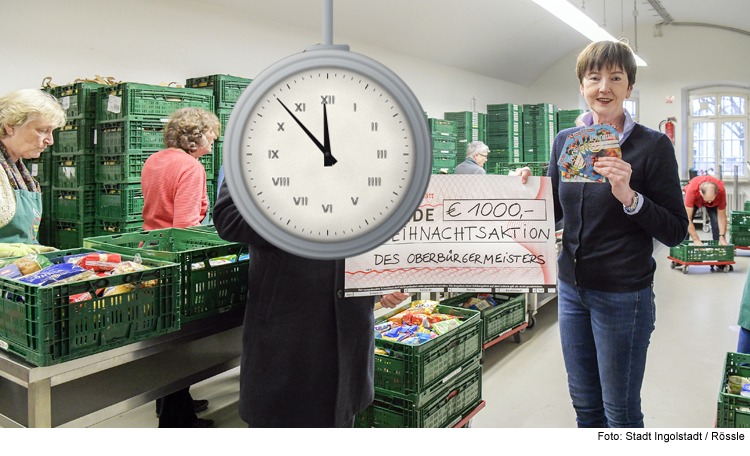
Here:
11,53
